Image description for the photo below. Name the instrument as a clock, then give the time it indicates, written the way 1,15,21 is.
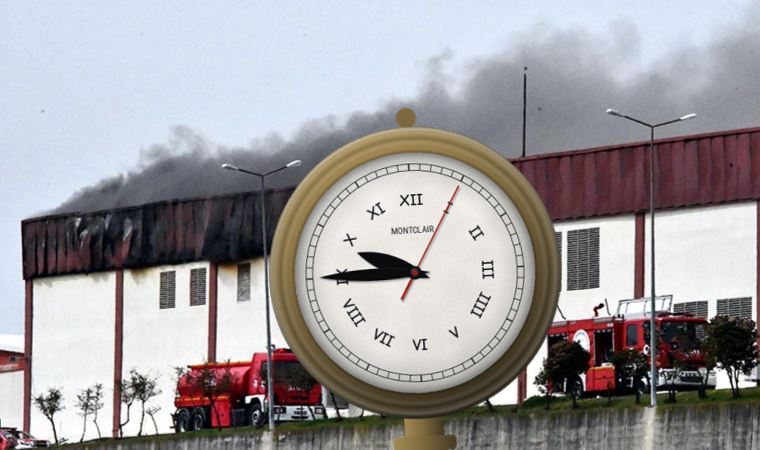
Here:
9,45,05
